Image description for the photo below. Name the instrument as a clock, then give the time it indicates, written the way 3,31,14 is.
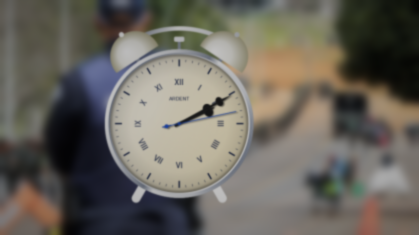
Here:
2,10,13
